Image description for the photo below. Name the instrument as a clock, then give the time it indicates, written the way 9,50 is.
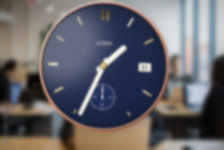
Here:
1,34
